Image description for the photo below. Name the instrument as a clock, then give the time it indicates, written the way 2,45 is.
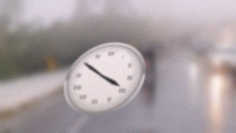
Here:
3,50
